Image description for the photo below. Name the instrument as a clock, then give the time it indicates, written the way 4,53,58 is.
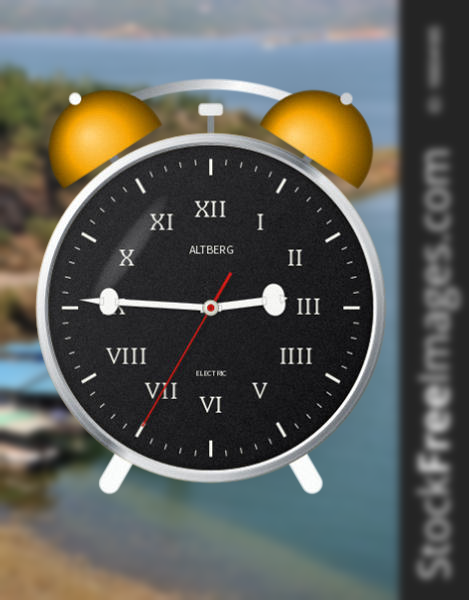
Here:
2,45,35
